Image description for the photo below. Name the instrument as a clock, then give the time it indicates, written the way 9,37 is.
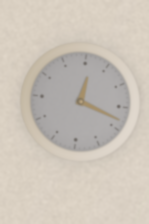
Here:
12,18
